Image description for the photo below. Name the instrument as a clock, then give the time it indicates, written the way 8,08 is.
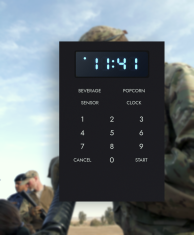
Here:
11,41
